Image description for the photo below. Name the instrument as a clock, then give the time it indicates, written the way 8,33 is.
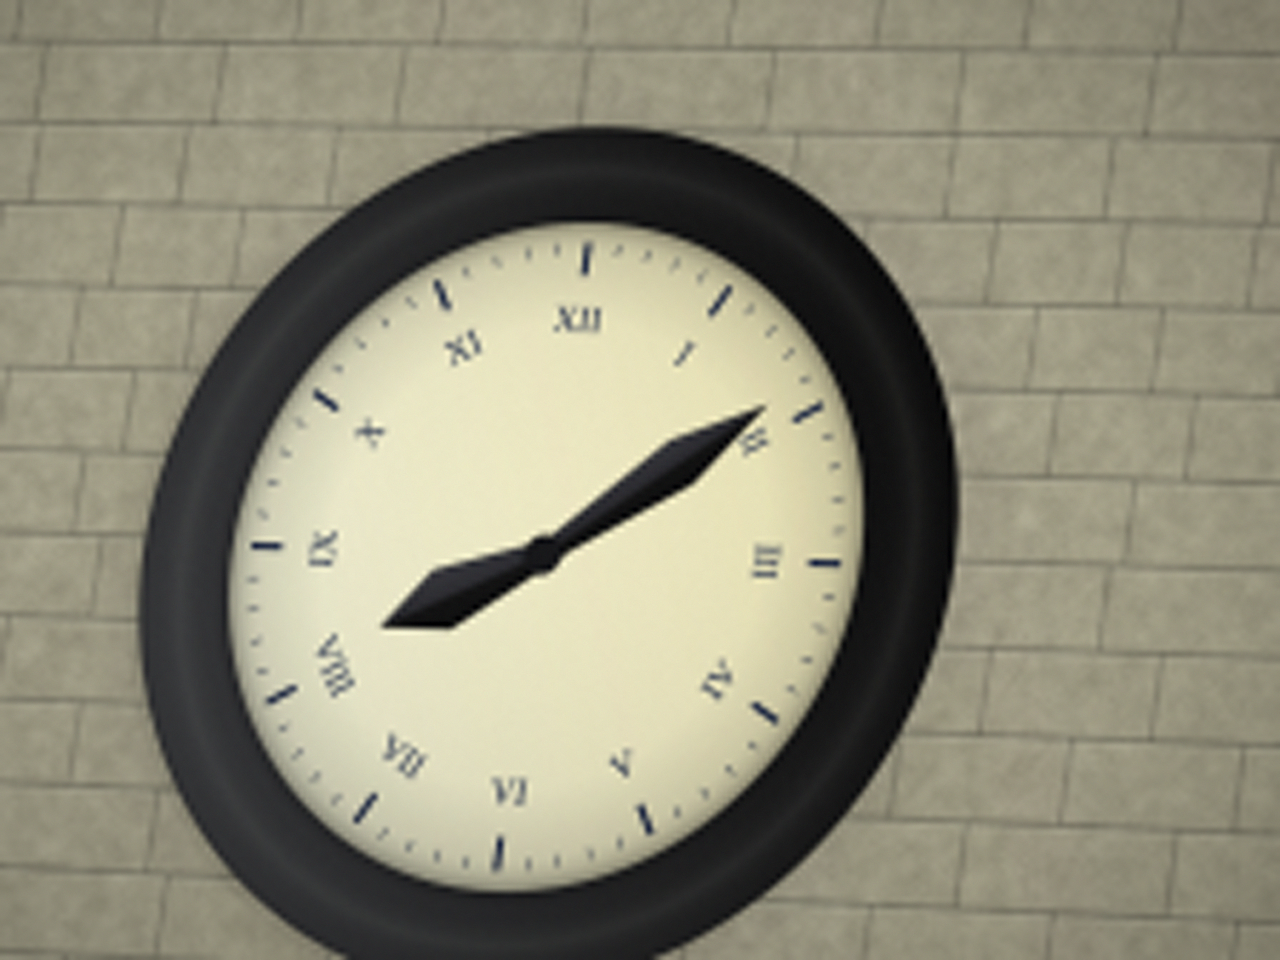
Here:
8,09
